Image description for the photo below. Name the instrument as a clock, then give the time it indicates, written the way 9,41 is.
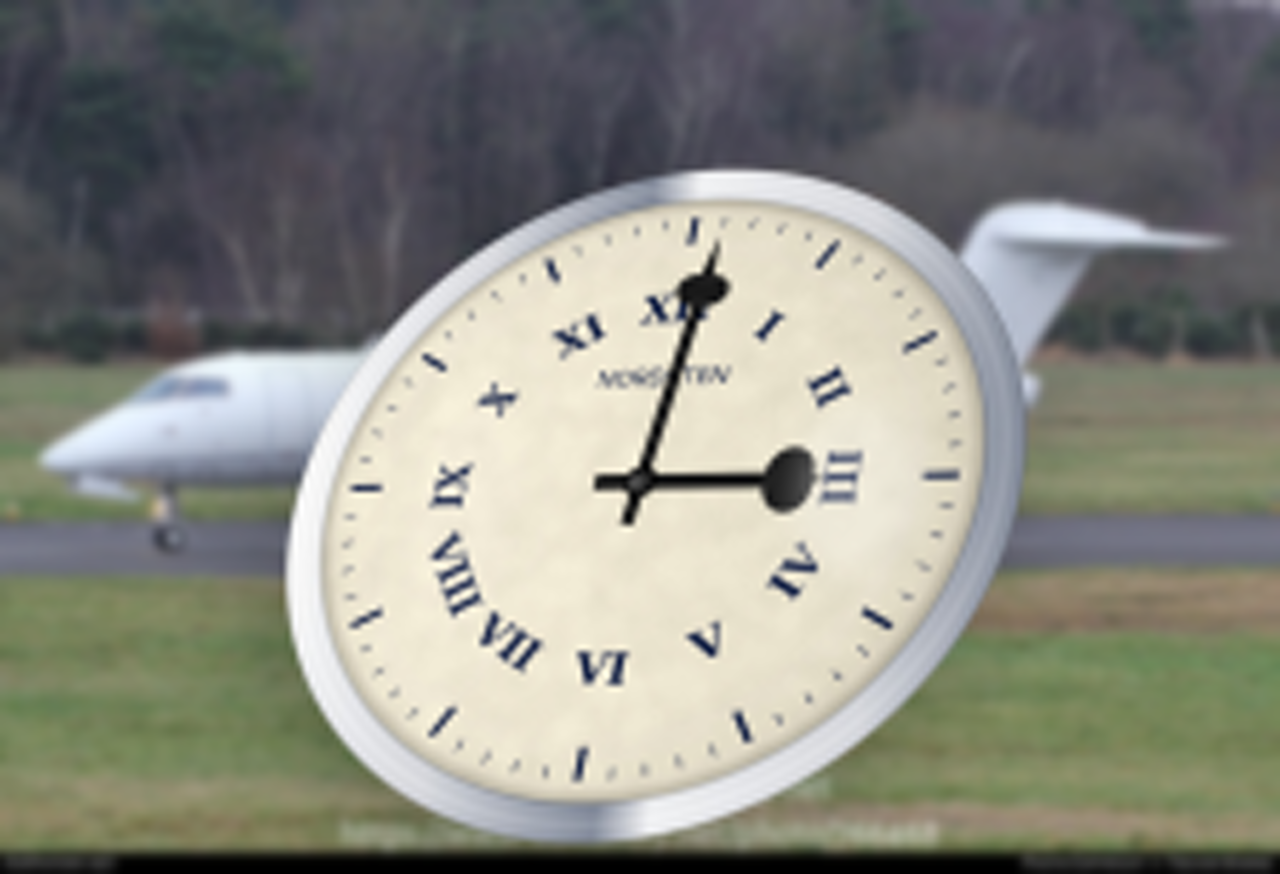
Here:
3,01
